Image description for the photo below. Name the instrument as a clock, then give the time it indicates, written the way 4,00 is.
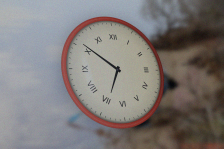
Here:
6,51
